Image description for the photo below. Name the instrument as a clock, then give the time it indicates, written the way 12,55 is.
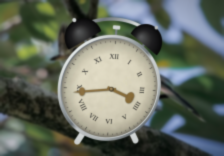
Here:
3,44
